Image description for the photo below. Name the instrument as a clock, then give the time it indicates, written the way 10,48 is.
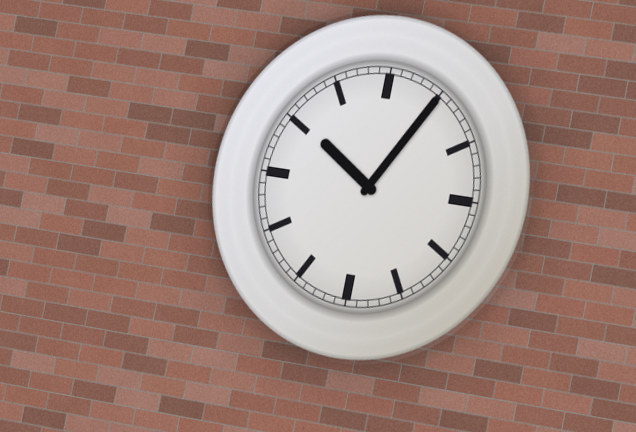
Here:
10,05
